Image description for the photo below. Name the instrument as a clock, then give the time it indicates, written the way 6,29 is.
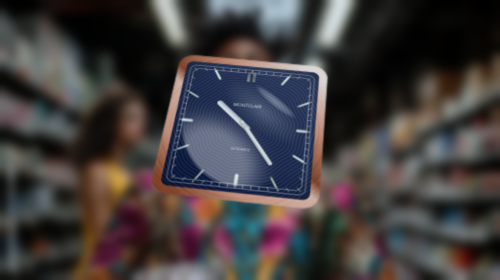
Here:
10,24
